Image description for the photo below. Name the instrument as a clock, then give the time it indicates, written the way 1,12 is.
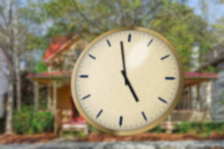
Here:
4,58
